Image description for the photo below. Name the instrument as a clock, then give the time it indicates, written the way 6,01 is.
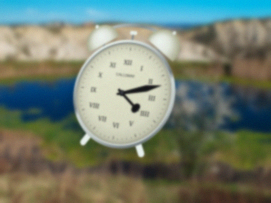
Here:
4,12
